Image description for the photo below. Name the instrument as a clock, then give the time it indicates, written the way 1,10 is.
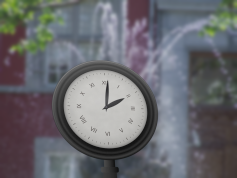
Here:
2,01
